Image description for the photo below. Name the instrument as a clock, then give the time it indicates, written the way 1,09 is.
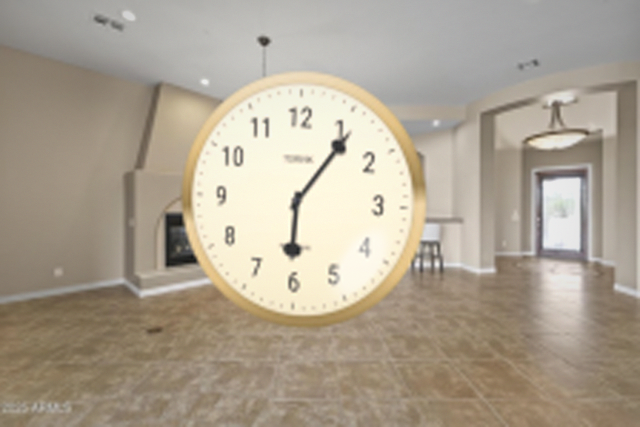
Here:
6,06
